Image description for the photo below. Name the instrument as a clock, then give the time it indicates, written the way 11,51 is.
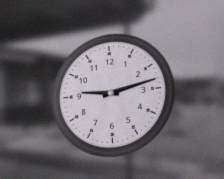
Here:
9,13
